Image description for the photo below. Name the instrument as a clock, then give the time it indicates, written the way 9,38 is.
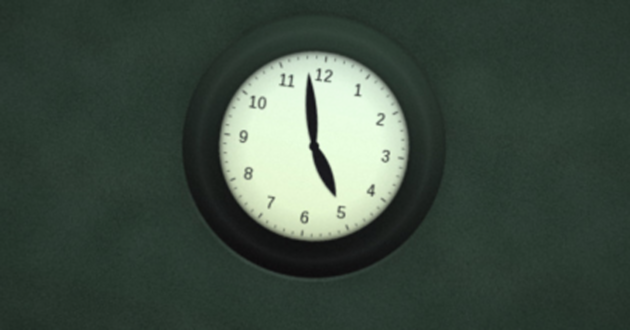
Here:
4,58
